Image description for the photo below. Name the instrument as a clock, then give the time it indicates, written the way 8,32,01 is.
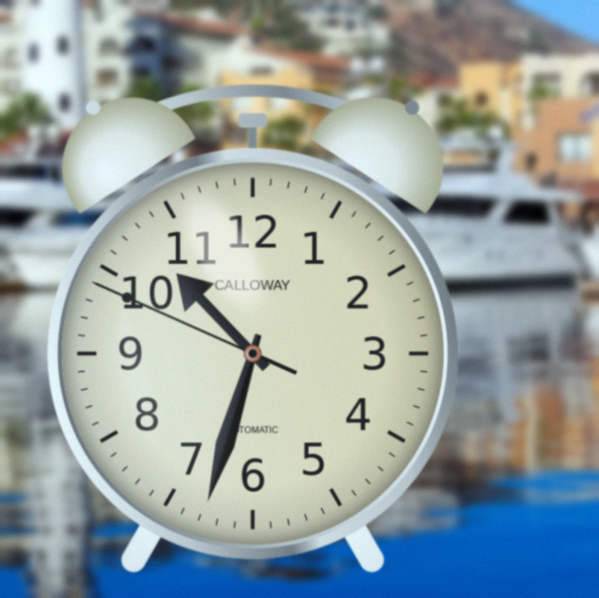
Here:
10,32,49
